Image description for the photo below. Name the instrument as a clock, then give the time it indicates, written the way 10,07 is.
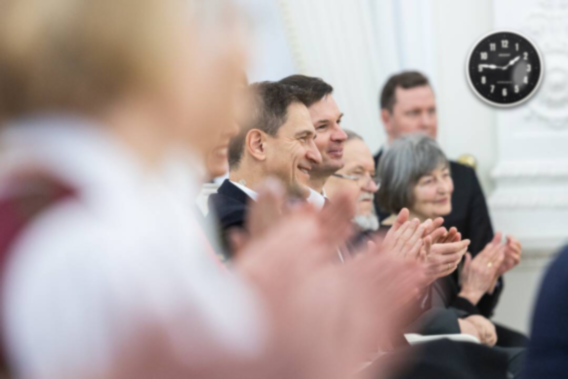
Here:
1,46
